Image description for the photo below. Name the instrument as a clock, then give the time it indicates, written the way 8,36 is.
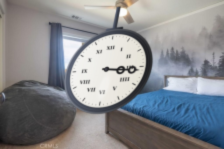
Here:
3,16
